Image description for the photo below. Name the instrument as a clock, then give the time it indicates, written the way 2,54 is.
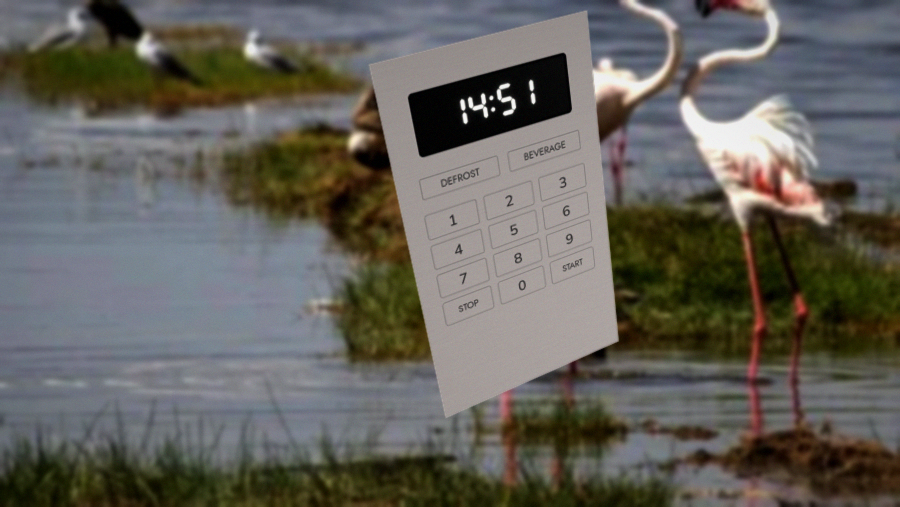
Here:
14,51
